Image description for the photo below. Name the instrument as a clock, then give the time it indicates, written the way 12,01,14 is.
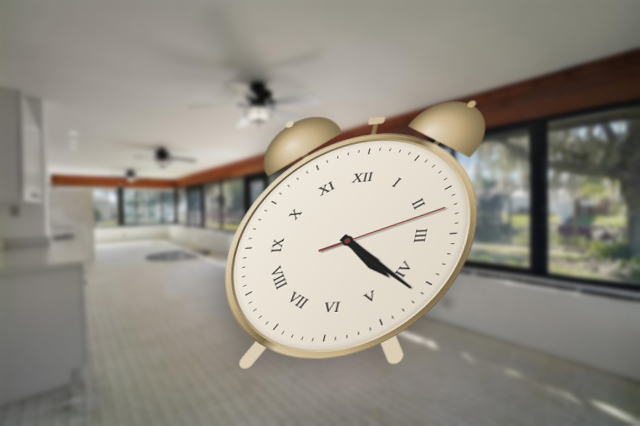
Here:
4,21,12
